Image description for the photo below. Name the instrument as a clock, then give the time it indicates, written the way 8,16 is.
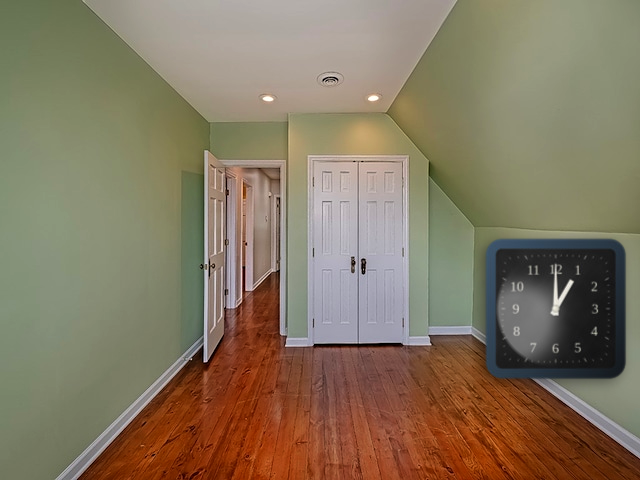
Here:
1,00
